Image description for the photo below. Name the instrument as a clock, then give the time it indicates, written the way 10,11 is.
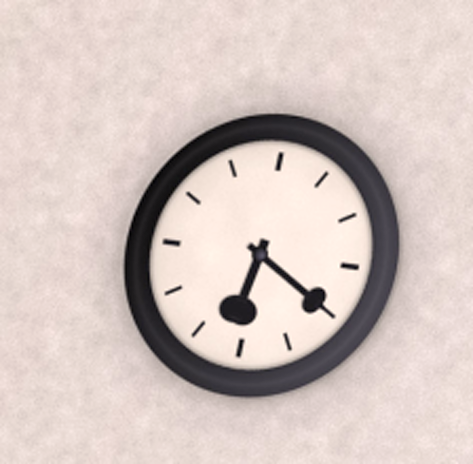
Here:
6,20
